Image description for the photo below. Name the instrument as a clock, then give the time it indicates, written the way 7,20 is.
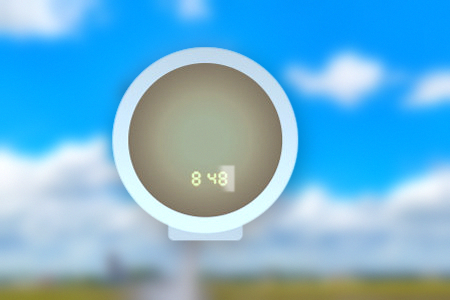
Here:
8,48
